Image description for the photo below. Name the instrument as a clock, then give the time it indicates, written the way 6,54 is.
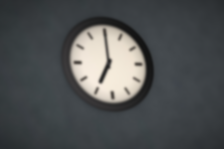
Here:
7,00
